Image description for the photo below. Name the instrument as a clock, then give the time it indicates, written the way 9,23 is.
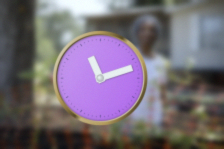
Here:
11,12
